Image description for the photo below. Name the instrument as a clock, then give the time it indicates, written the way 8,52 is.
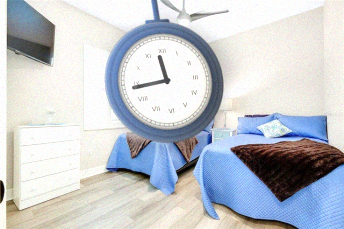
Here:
11,44
